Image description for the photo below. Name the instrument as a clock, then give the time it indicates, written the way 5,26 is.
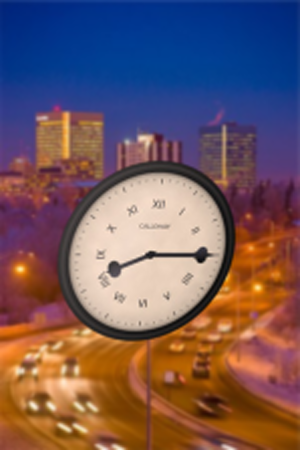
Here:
8,15
